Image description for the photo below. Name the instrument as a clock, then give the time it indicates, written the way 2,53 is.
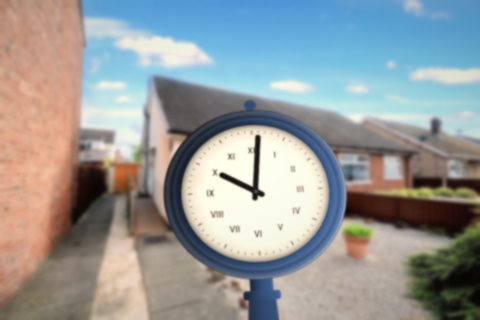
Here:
10,01
